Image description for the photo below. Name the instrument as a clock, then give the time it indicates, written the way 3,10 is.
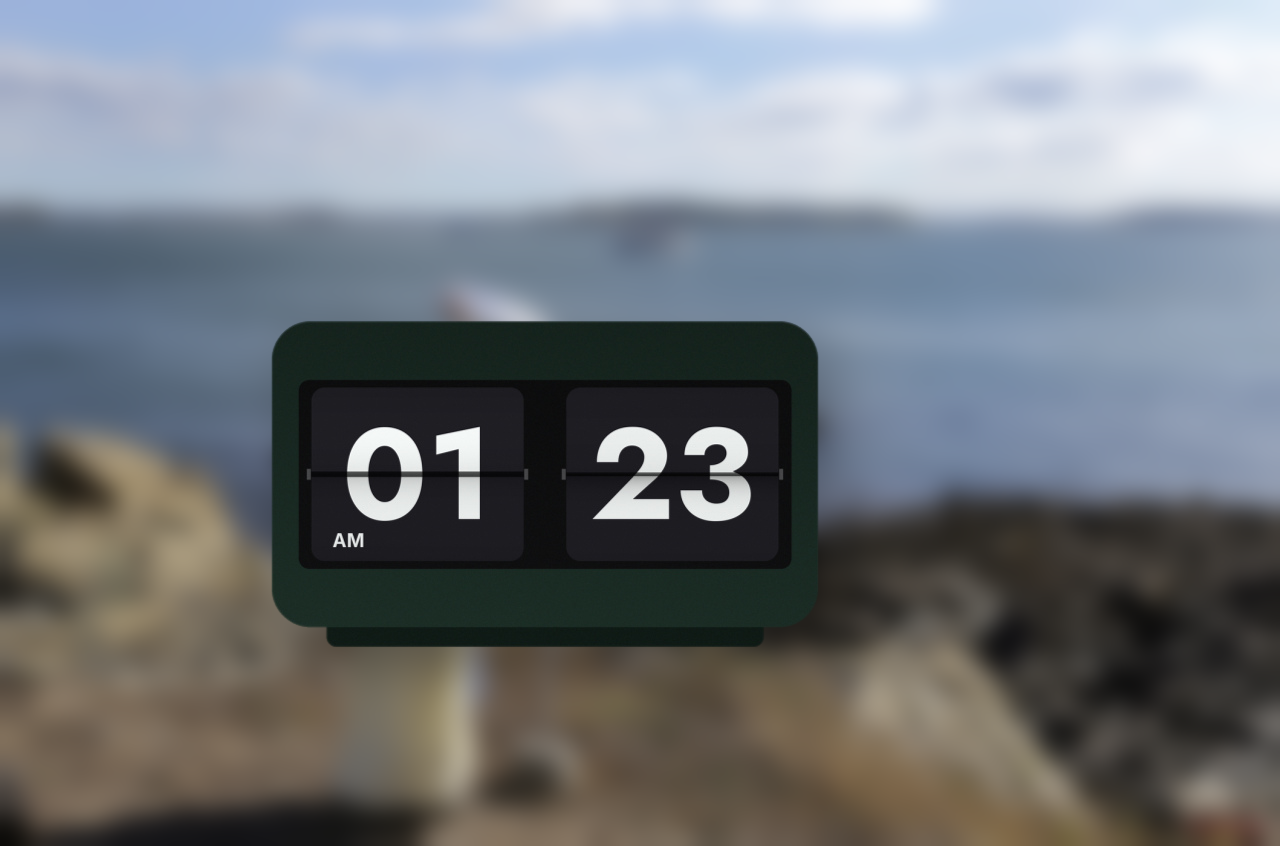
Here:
1,23
